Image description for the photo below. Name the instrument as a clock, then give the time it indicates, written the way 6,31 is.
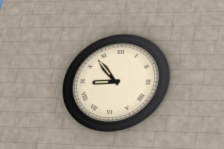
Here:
8,53
